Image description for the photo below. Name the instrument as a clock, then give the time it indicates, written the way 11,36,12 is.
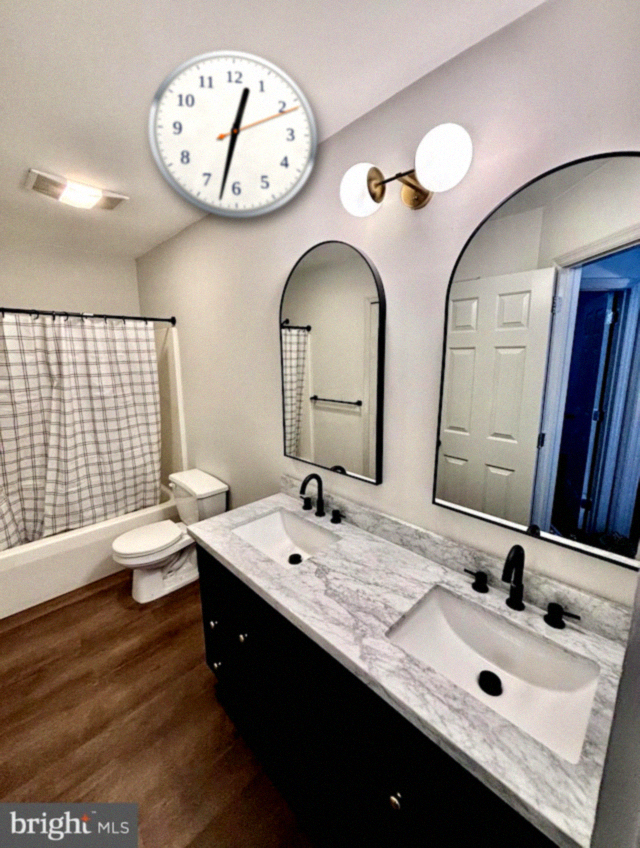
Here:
12,32,11
